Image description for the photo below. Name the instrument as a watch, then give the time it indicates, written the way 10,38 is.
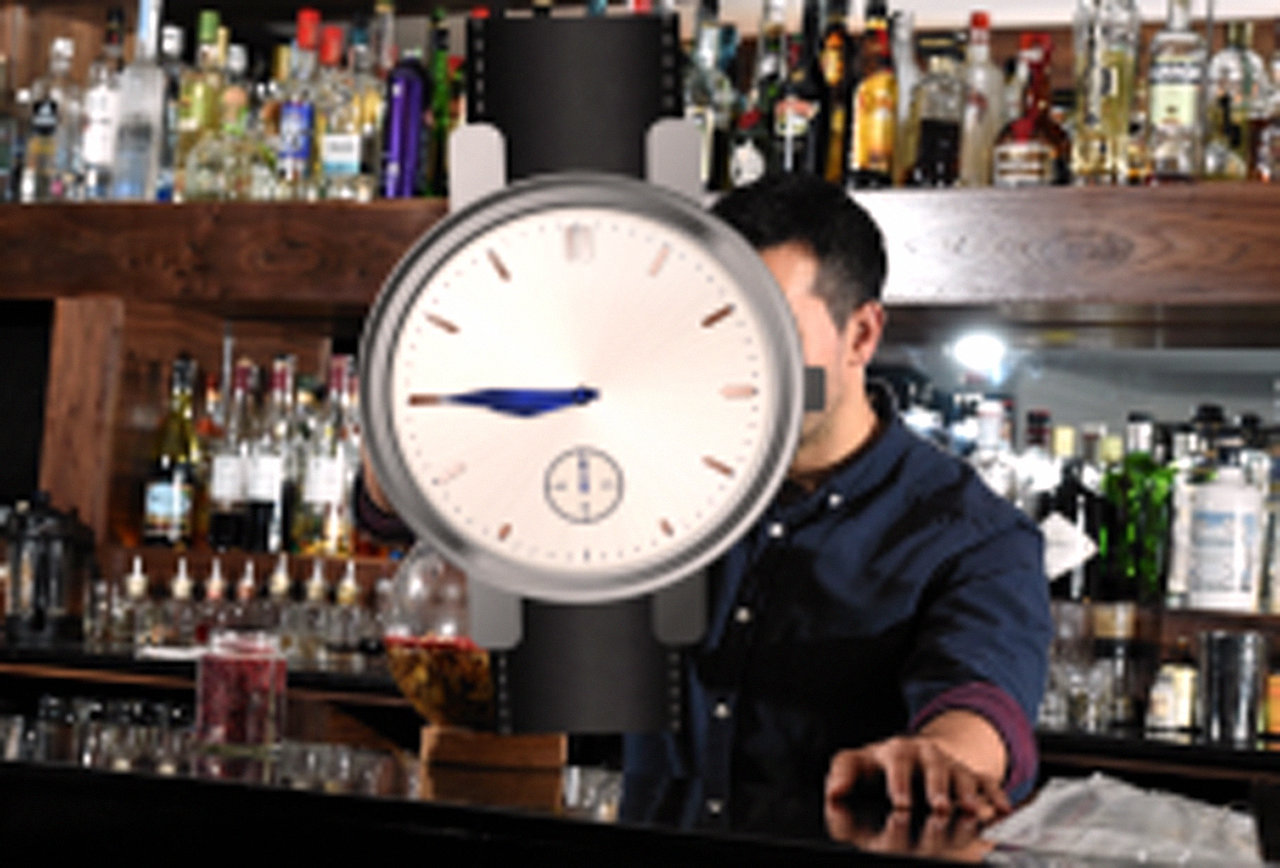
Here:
8,45
